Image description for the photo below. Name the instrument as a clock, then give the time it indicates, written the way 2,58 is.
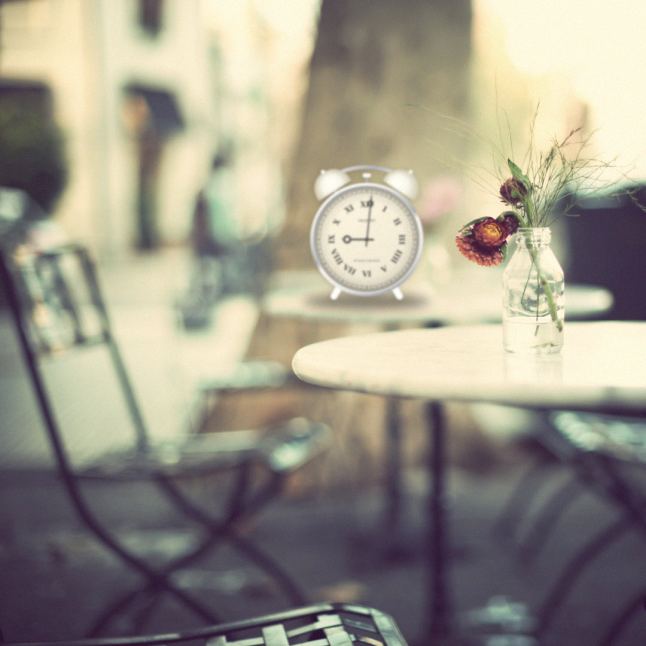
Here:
9,01
